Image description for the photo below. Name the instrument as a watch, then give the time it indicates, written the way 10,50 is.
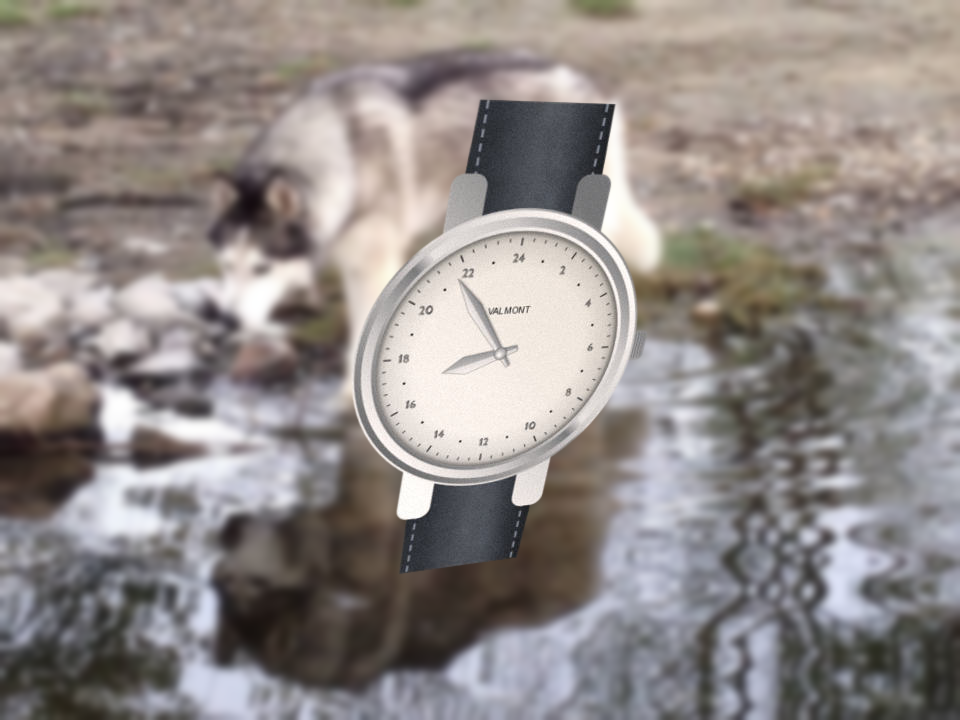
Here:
16,54
